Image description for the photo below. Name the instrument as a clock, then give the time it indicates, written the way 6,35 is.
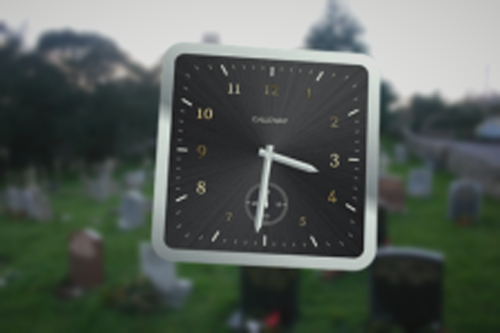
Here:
3,31
